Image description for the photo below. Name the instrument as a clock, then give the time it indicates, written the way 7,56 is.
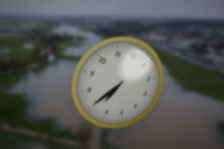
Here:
6,35
